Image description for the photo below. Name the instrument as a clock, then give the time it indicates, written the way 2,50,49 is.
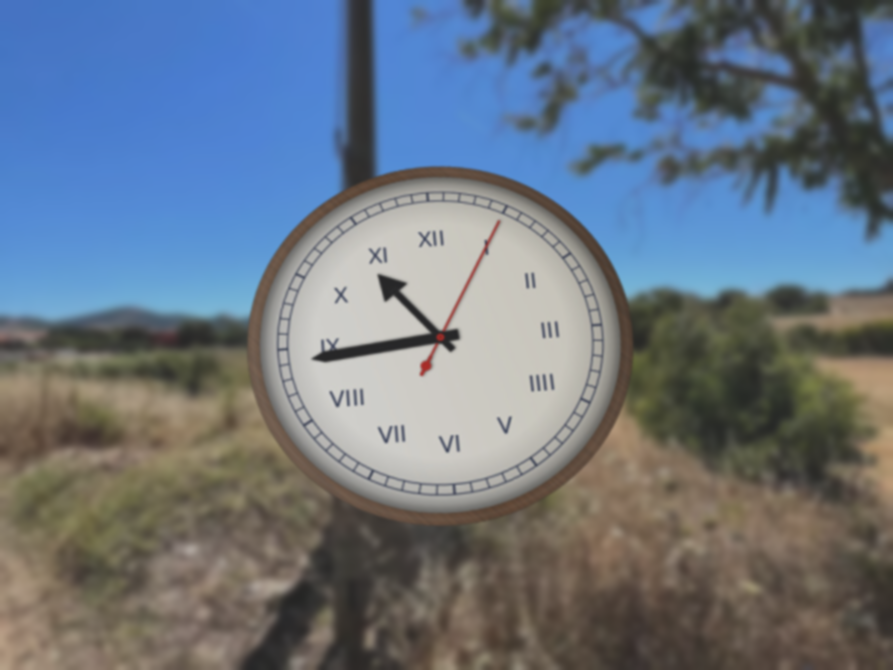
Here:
10,44,05
